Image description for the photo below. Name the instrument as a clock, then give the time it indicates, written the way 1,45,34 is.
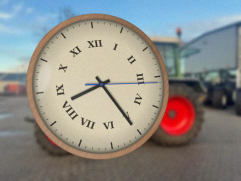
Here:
8,25,16
